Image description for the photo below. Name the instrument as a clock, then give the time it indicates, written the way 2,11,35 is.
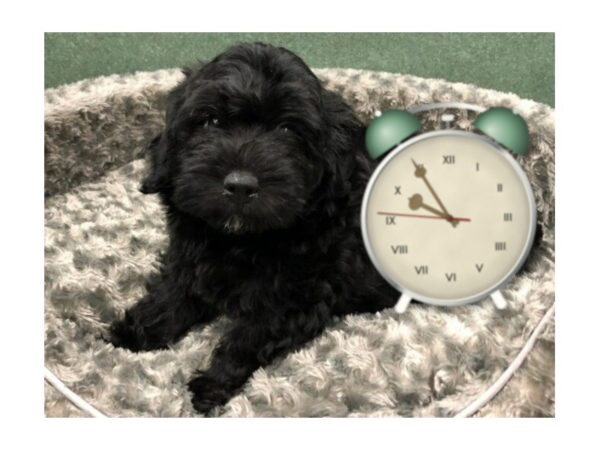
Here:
9,54,46
